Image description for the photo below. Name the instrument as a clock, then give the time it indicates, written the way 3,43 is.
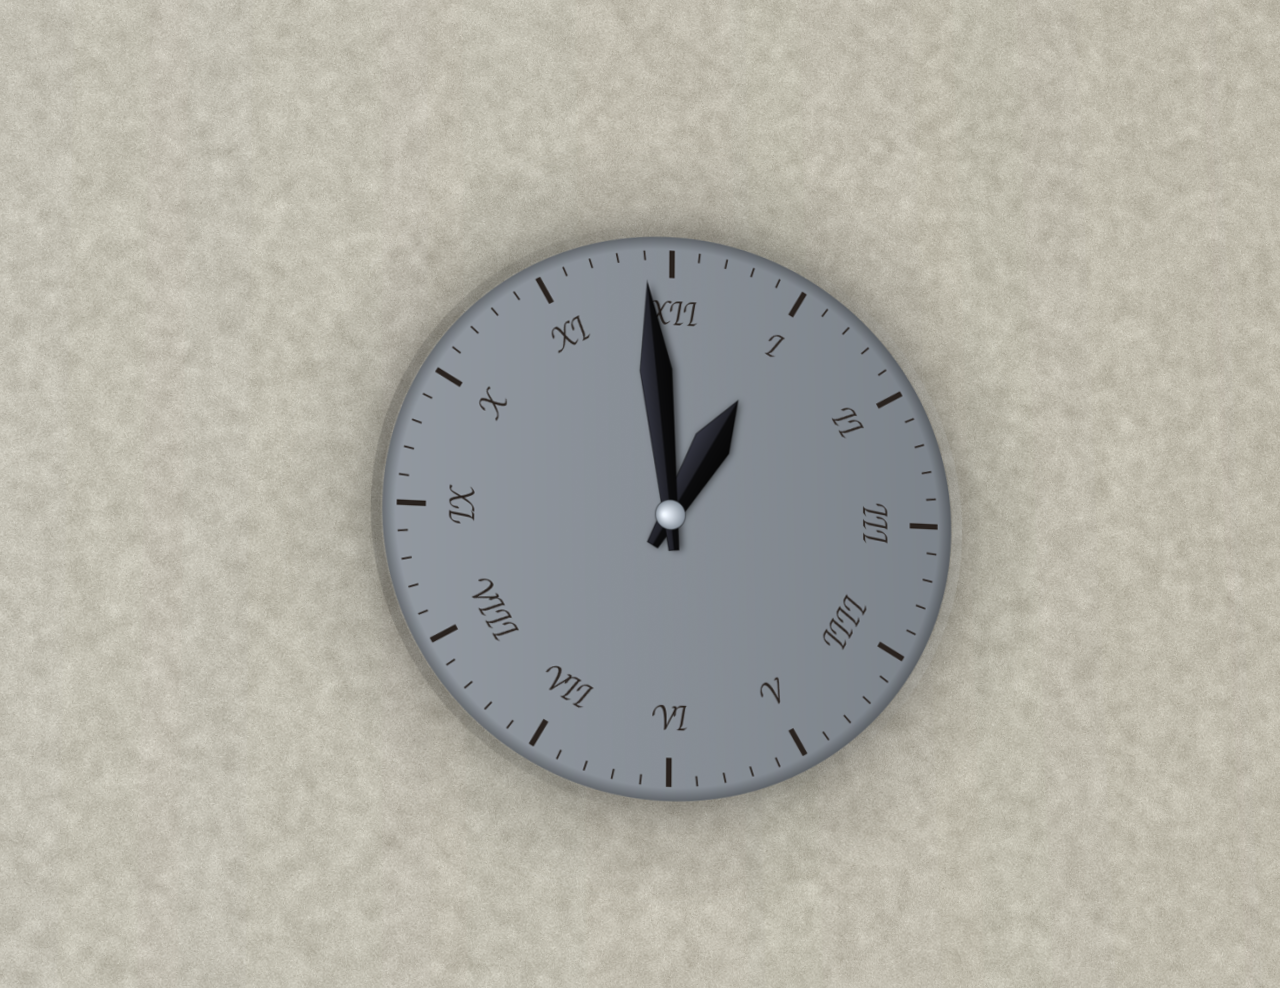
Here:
12,59
